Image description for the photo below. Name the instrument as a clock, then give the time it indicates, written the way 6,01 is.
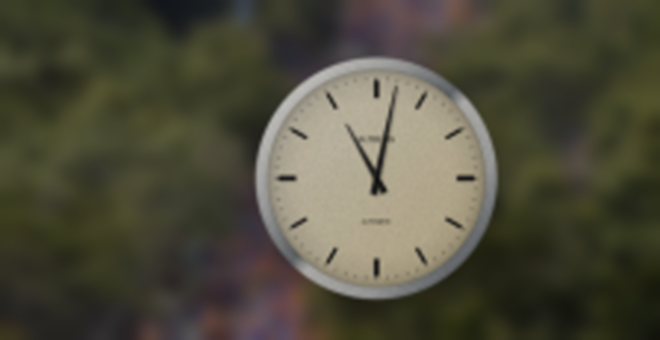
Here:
11,02
